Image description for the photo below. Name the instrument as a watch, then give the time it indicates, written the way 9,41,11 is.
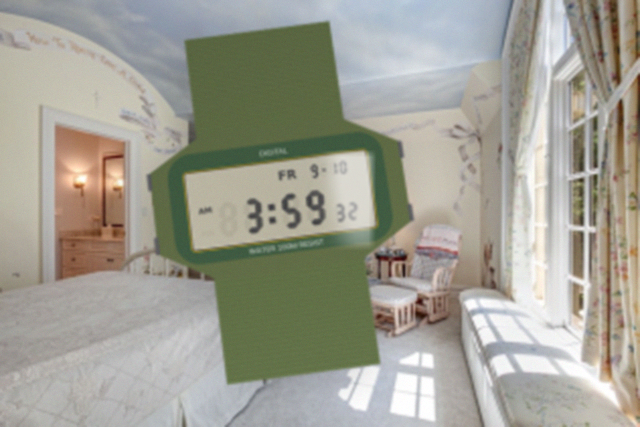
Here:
3,59,32
